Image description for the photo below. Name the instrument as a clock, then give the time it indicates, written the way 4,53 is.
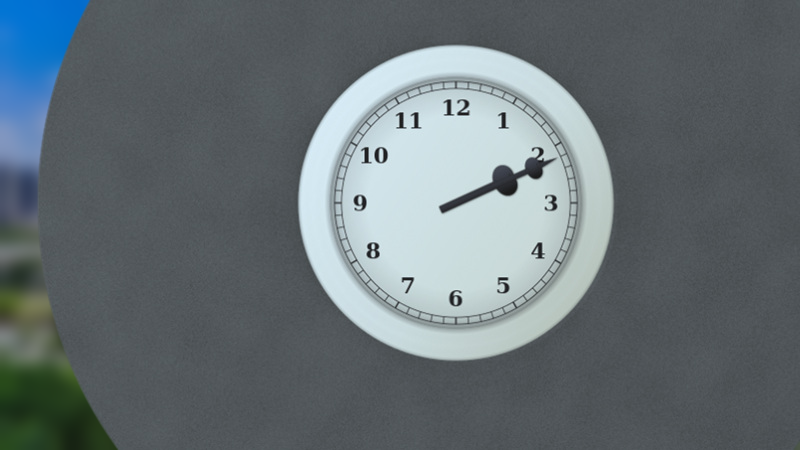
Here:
2,11
